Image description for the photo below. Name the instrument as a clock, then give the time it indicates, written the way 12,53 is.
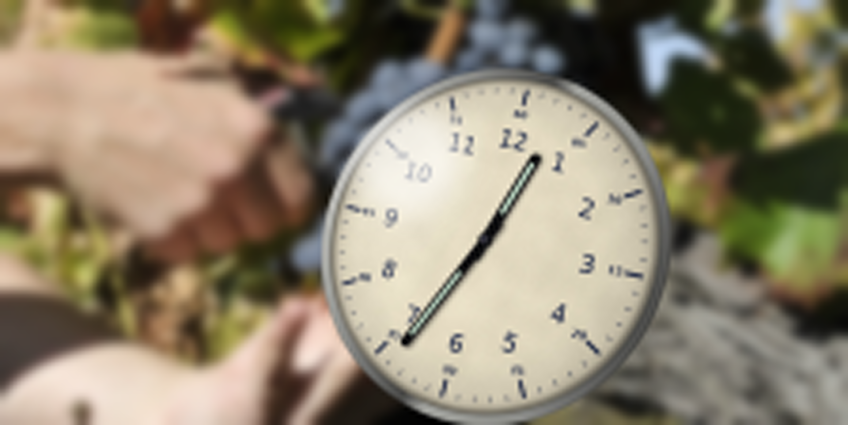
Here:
12,34
